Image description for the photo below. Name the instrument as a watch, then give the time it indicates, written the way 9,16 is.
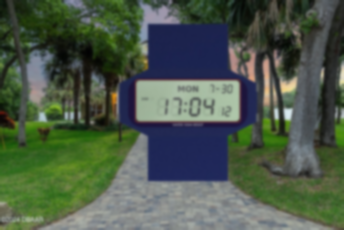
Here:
17,04
